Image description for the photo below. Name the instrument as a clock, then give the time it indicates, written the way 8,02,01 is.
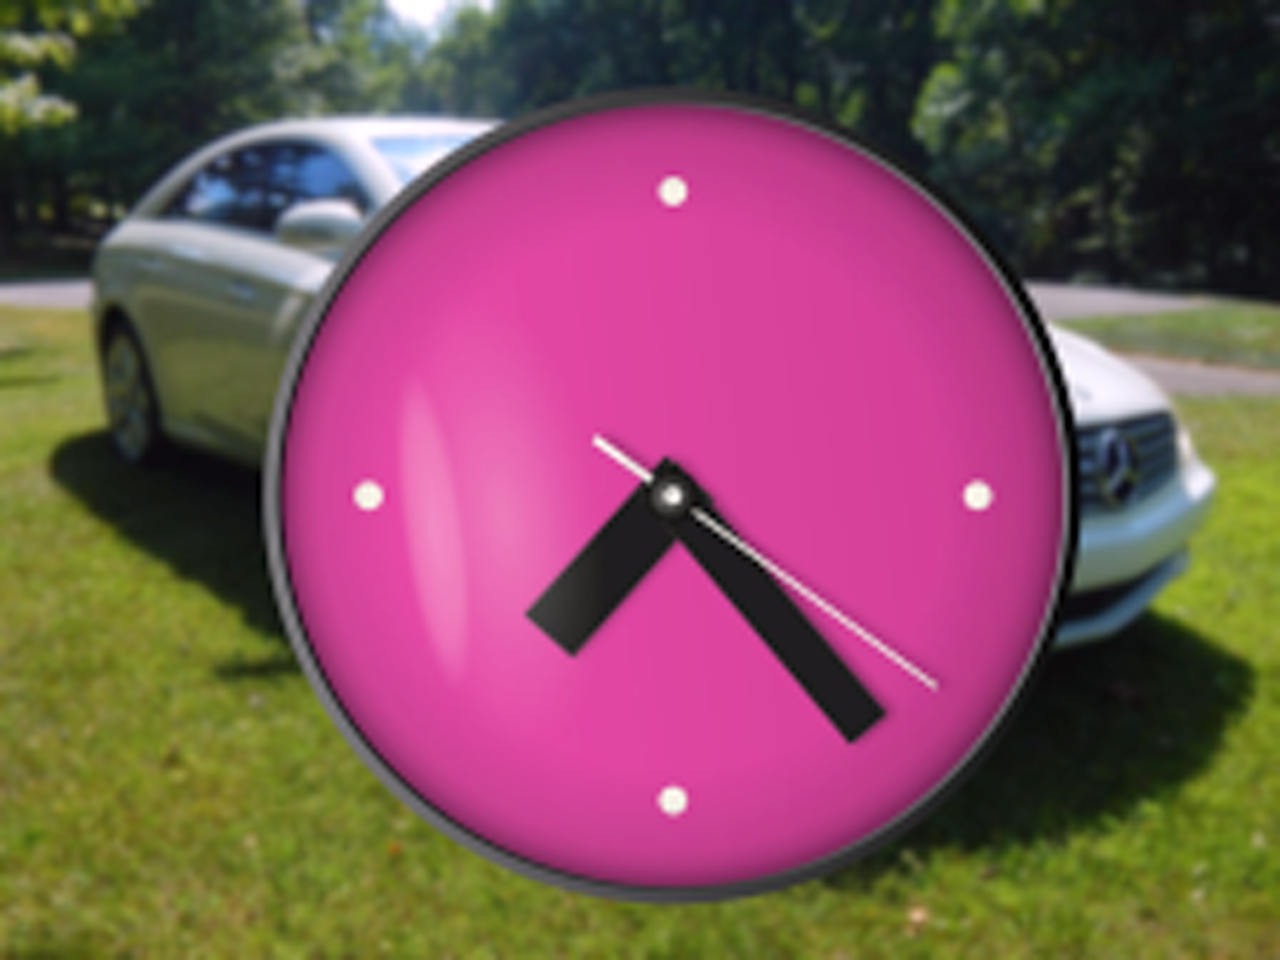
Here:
7,23,21
